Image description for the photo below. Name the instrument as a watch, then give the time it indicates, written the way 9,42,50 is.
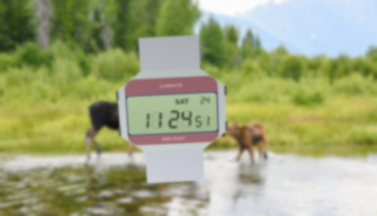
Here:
11,24,51
